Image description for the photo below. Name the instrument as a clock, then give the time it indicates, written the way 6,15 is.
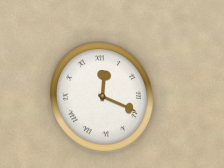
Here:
12,19
